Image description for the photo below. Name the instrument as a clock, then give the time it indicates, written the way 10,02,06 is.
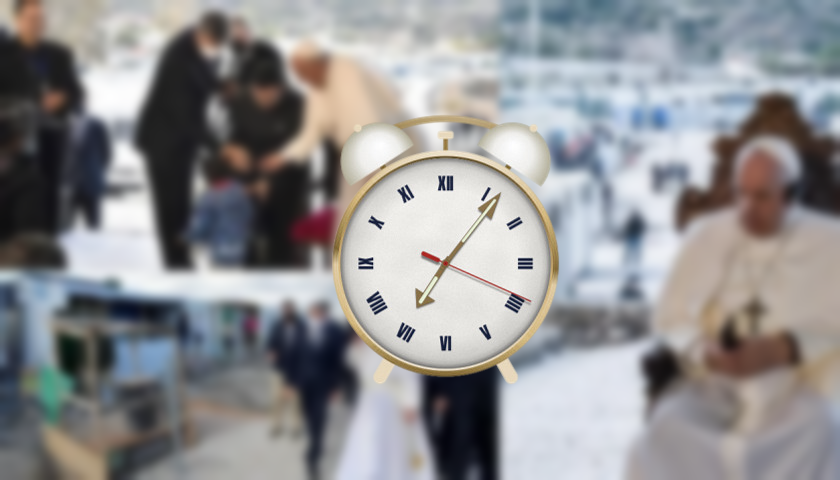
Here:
7,06,19
